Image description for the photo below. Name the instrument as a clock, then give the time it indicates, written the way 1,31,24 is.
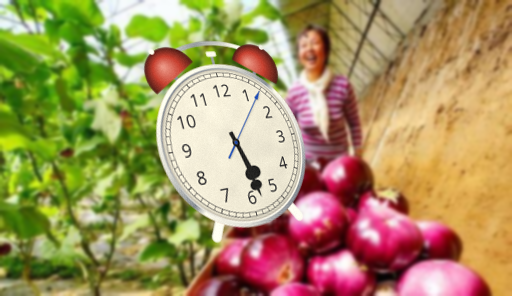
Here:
5,28,07
